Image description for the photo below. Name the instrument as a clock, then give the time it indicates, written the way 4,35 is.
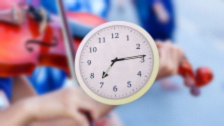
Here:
7,14
